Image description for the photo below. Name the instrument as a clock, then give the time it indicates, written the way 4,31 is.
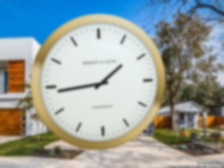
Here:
1,44
